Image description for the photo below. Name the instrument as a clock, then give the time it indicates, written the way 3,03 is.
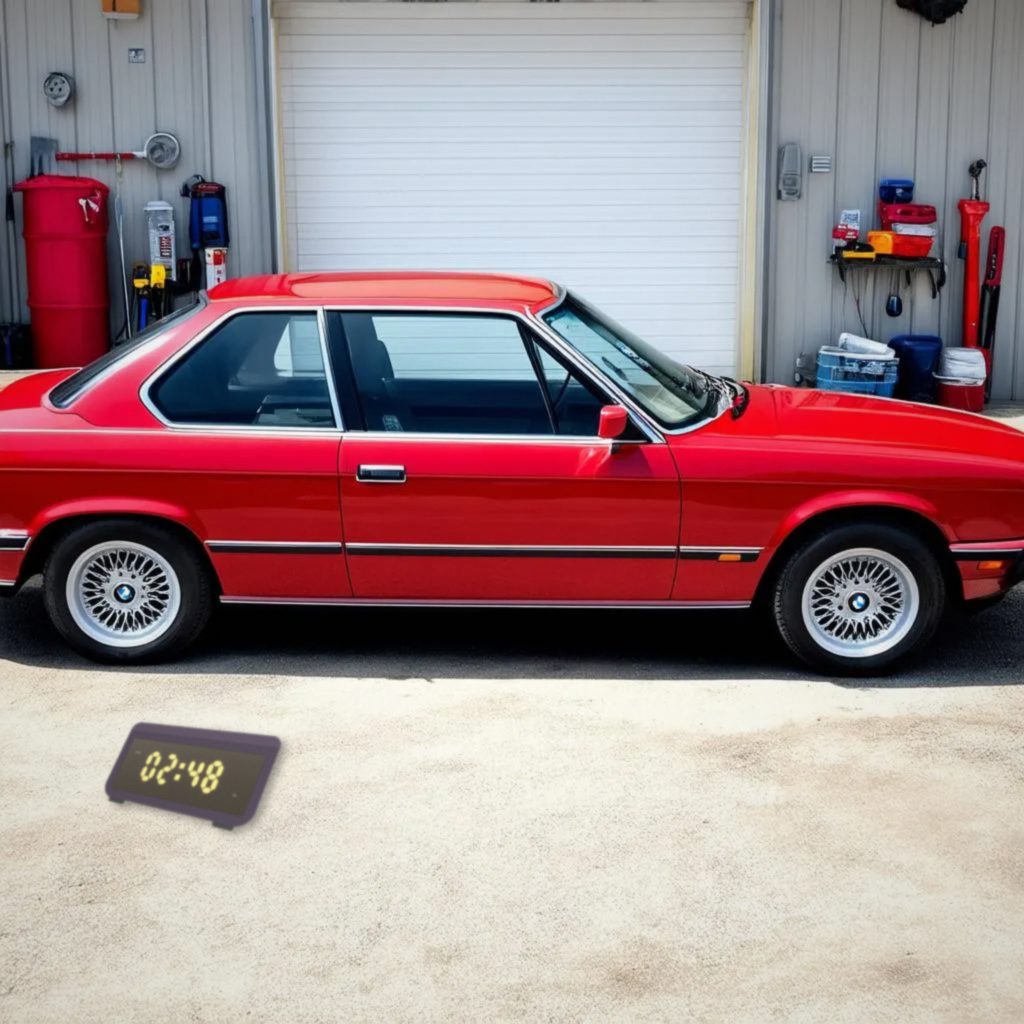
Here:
2,48
